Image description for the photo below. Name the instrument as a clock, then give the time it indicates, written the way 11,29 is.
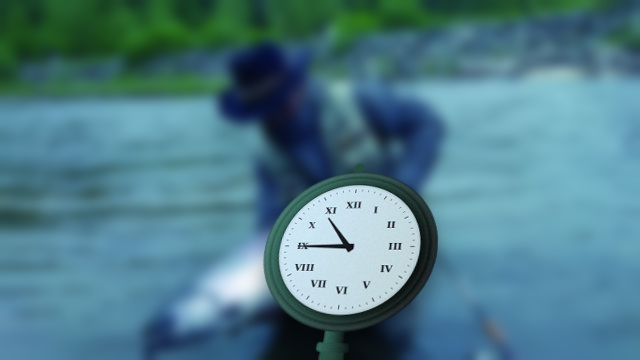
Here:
10,45
